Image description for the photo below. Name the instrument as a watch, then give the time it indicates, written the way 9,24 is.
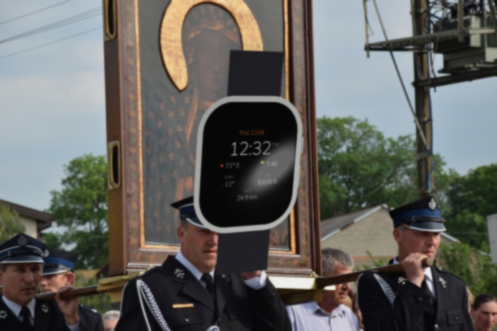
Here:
12,32
